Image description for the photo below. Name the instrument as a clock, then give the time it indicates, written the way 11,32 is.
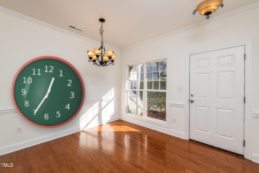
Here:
12,35
